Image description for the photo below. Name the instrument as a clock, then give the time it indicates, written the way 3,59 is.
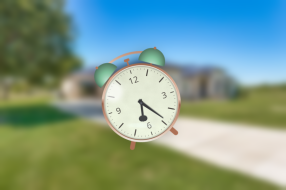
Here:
6,24
